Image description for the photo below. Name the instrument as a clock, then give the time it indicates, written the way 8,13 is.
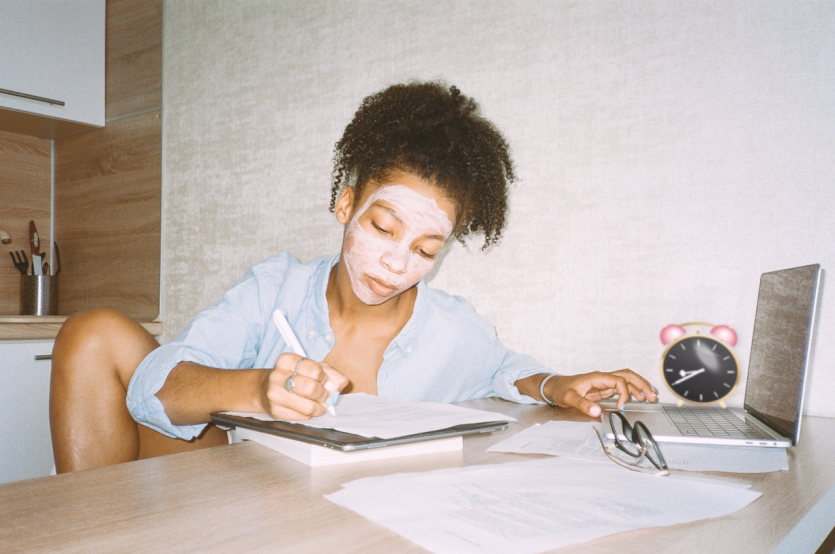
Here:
8,40
